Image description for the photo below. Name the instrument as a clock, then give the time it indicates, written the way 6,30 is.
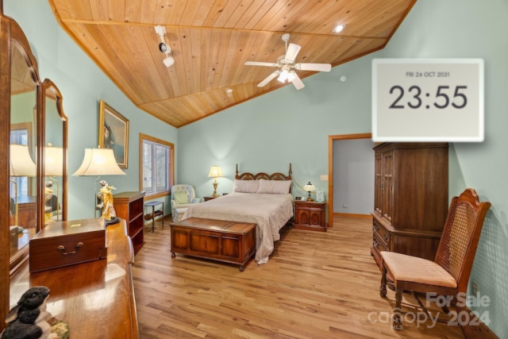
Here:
23,55
